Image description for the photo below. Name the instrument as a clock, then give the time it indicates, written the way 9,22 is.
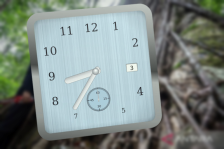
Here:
8,36
